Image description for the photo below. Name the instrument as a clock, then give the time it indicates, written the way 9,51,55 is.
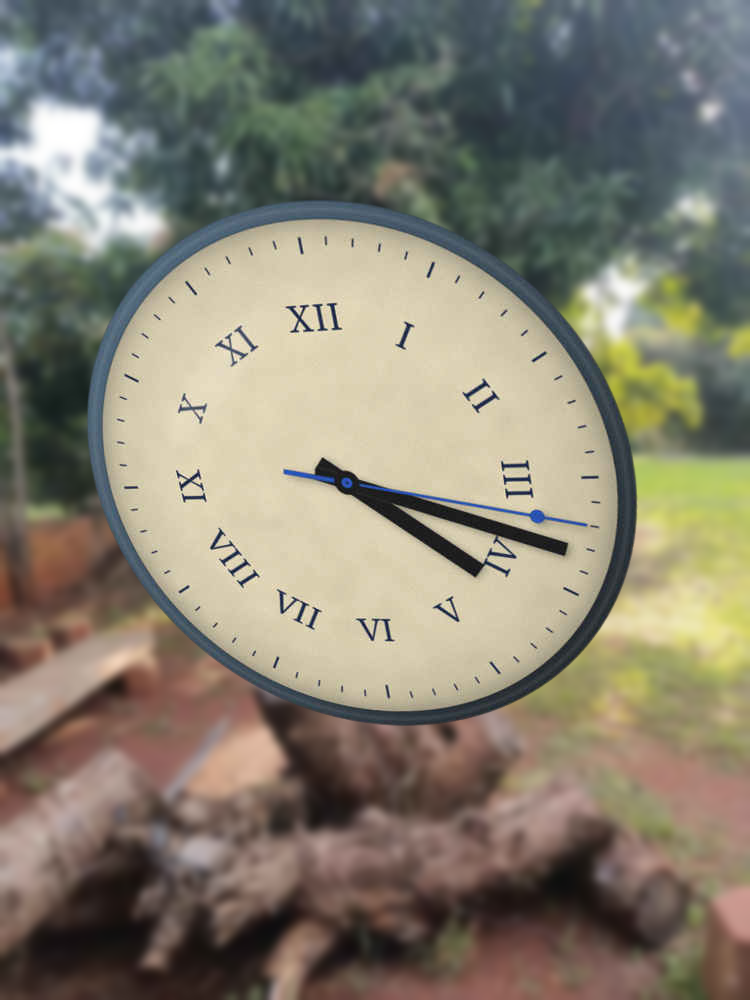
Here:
4,18,17
